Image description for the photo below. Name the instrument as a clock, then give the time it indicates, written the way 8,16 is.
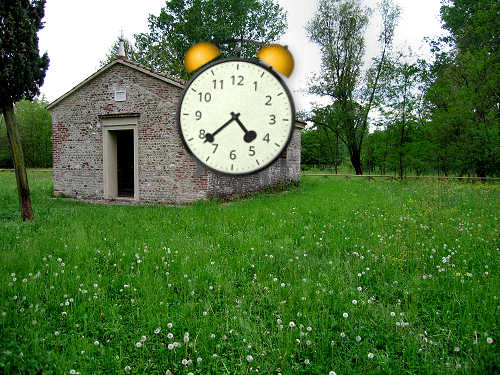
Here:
4,38
